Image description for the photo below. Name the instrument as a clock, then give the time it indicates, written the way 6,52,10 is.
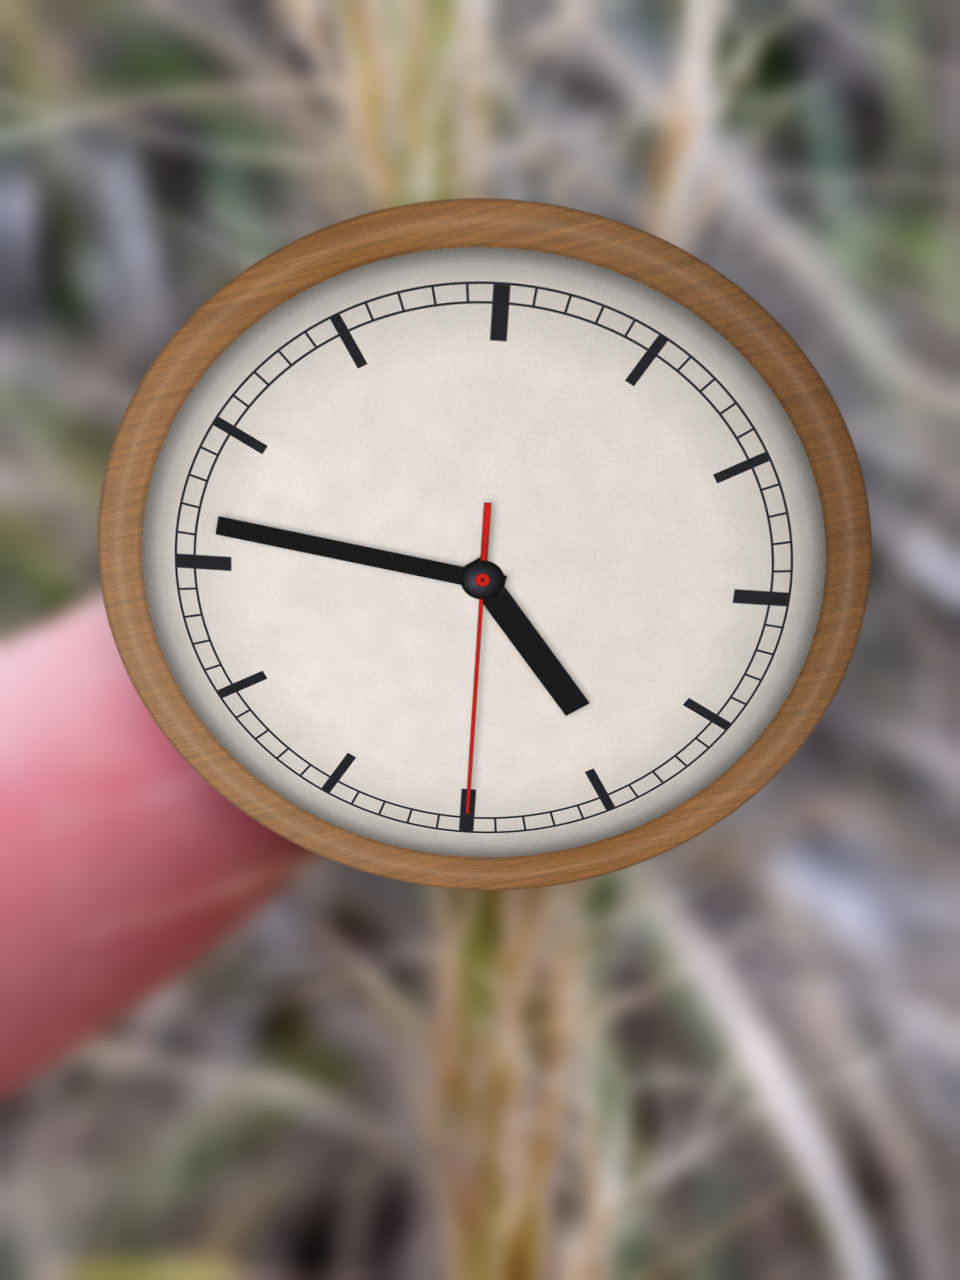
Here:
4,46,30
